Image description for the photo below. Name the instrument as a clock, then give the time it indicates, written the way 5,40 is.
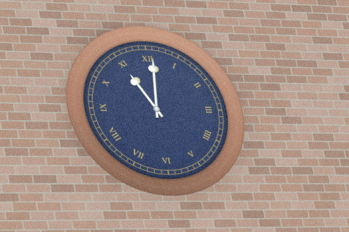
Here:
11,01
